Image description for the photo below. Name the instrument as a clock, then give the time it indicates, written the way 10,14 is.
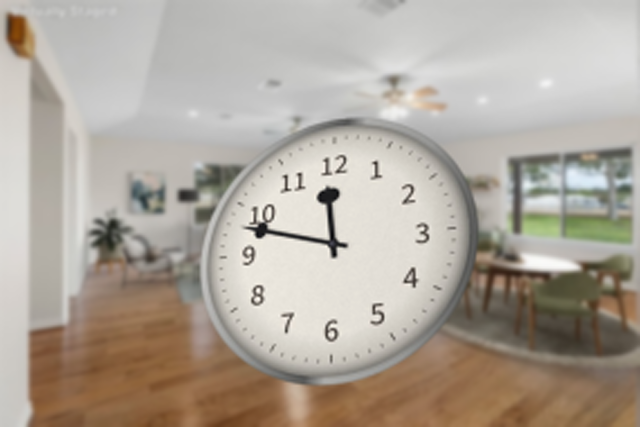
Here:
11,48
